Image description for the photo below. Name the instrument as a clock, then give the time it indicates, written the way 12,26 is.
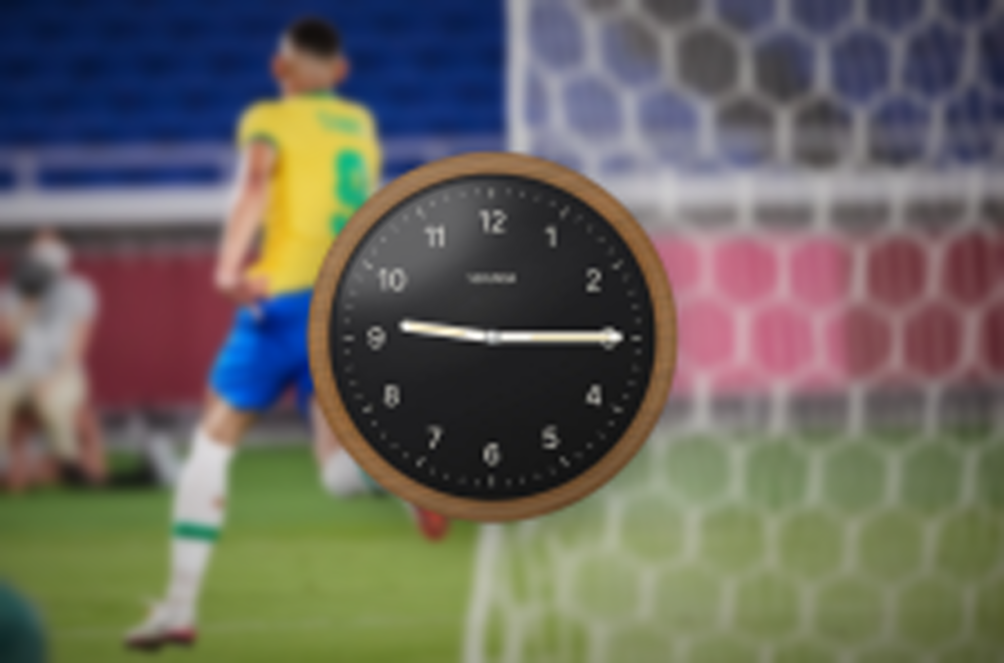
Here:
9,15
